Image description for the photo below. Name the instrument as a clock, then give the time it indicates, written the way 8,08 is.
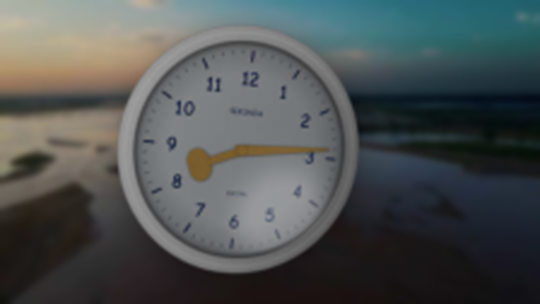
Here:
8,14
